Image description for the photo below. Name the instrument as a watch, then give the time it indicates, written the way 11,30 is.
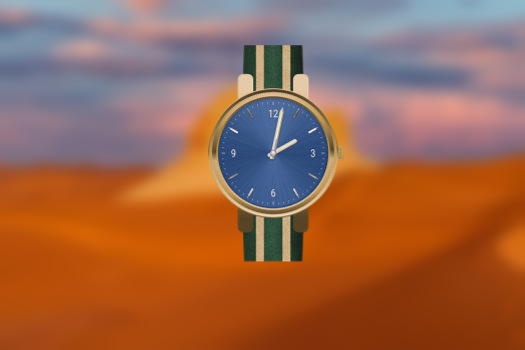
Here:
2,02
